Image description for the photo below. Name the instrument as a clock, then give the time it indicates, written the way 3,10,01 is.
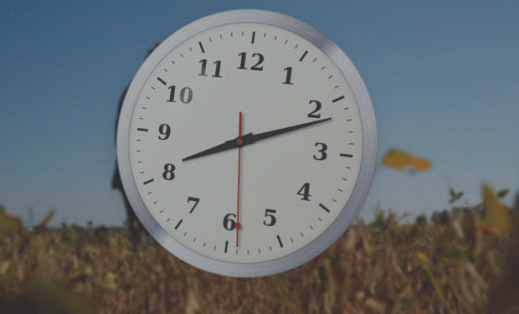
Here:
8,11,29
